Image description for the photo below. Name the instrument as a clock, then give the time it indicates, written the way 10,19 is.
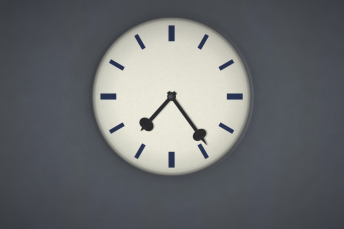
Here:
7,24
